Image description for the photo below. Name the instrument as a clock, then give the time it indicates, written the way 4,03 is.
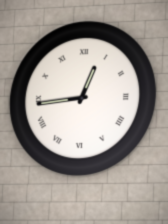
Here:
12,44
